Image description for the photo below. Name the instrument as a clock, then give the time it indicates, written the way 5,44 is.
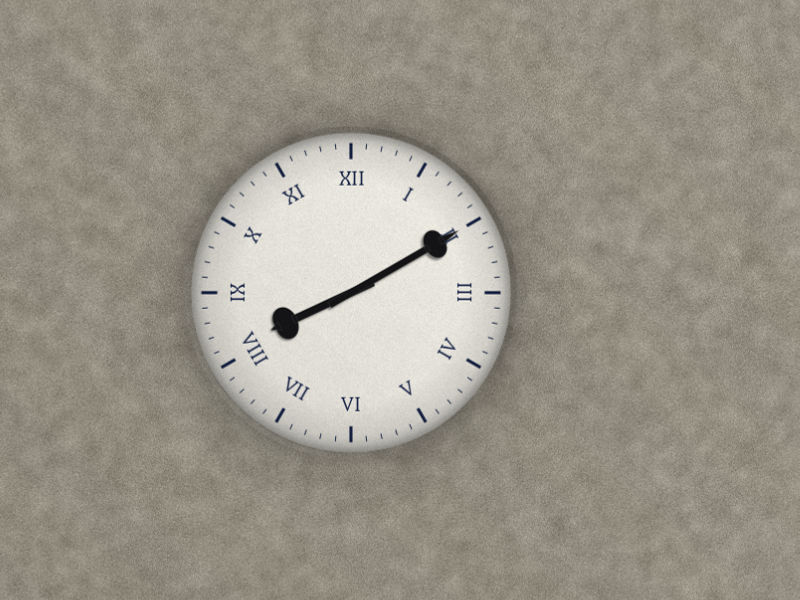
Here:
8,10
